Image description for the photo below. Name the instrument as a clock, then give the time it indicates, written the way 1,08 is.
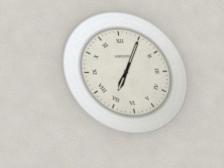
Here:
7,05
